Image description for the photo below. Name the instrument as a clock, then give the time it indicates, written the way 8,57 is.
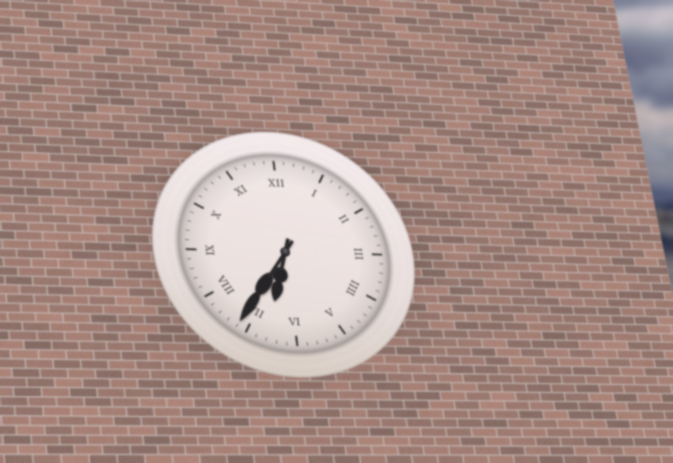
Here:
6,36
